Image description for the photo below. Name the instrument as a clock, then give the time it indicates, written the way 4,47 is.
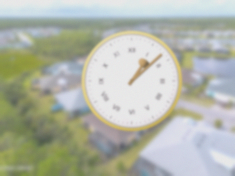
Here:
1,08
